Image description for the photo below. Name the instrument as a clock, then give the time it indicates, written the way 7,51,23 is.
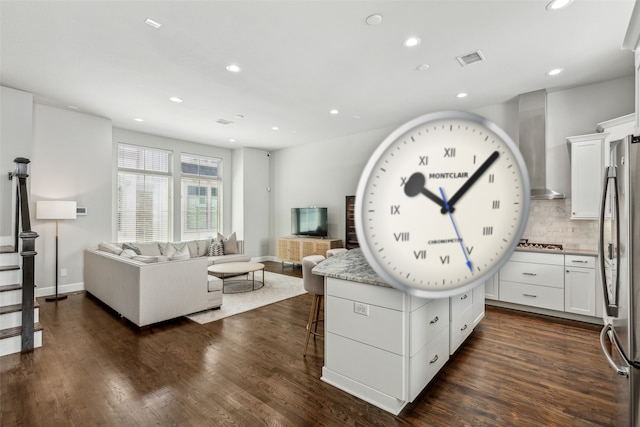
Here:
10,07,26
